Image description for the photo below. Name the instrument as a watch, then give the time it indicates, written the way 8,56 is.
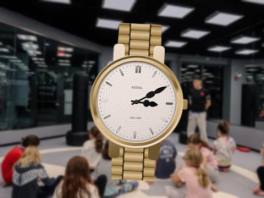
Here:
3,10
